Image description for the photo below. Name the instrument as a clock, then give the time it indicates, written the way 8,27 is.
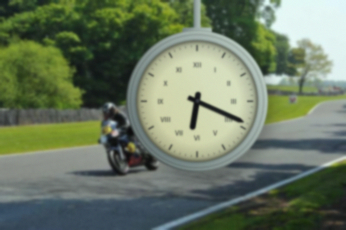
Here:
6,19
